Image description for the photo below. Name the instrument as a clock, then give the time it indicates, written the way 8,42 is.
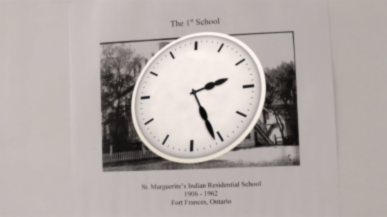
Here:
2,26
